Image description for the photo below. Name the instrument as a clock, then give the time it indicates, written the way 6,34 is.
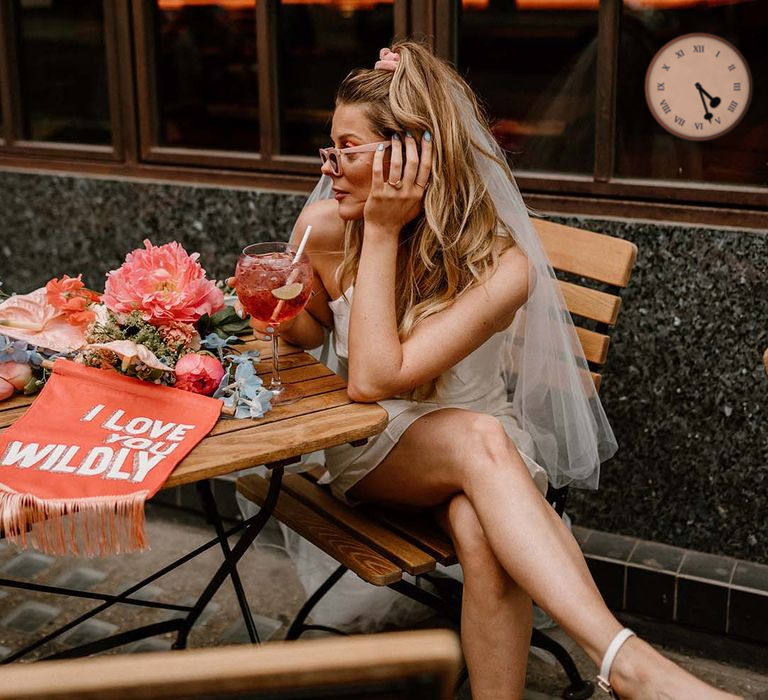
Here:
4,27
